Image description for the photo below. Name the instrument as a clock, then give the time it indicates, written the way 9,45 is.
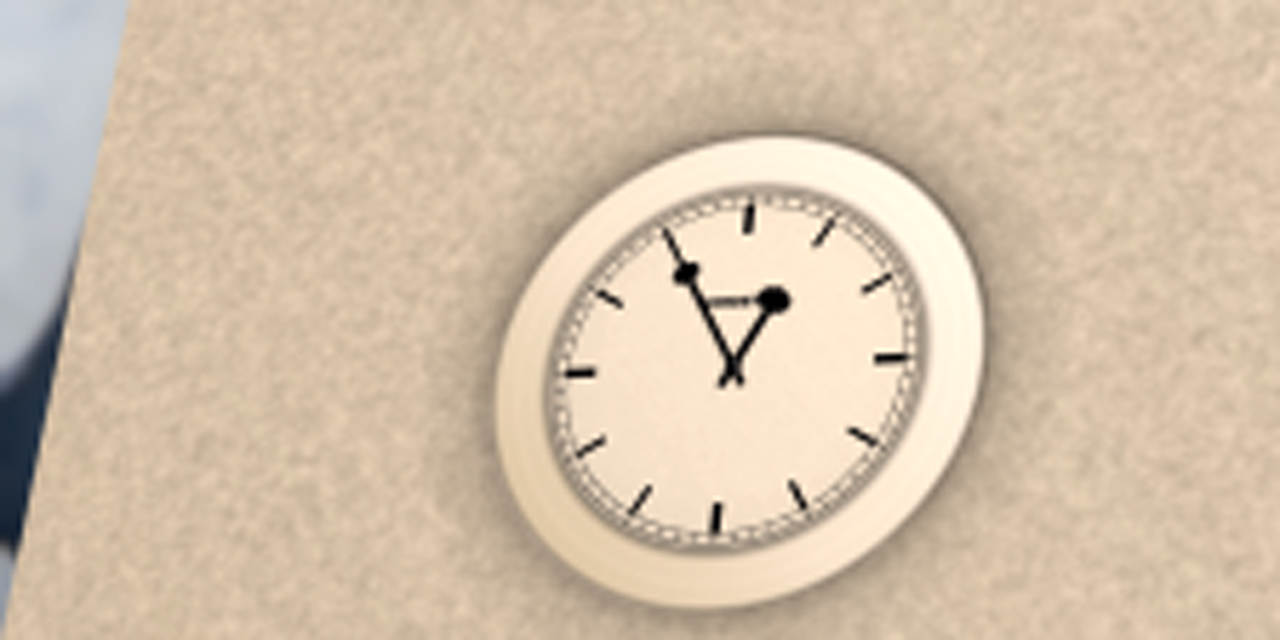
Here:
12,55
